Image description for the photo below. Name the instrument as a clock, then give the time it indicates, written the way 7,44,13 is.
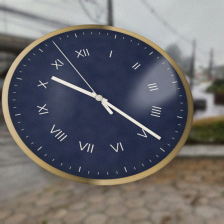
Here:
10,23,57
